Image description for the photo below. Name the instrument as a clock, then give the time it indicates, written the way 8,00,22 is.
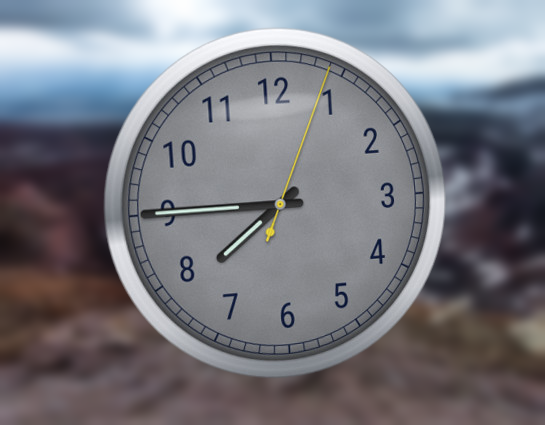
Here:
7,45,04
